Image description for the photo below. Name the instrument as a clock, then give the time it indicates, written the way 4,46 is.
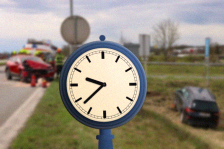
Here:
9,38
